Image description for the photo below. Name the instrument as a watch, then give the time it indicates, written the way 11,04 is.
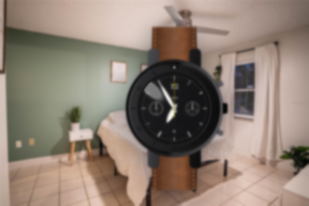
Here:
6,55
